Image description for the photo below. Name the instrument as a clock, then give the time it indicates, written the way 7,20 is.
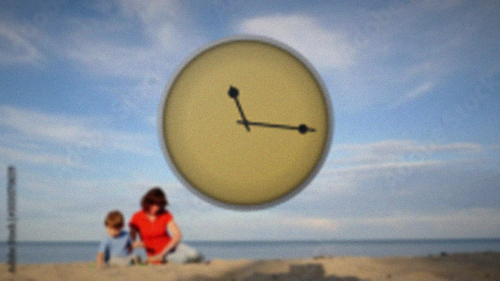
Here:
11,16
